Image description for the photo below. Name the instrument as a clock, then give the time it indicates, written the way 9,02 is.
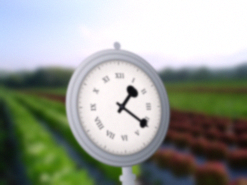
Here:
1,21
